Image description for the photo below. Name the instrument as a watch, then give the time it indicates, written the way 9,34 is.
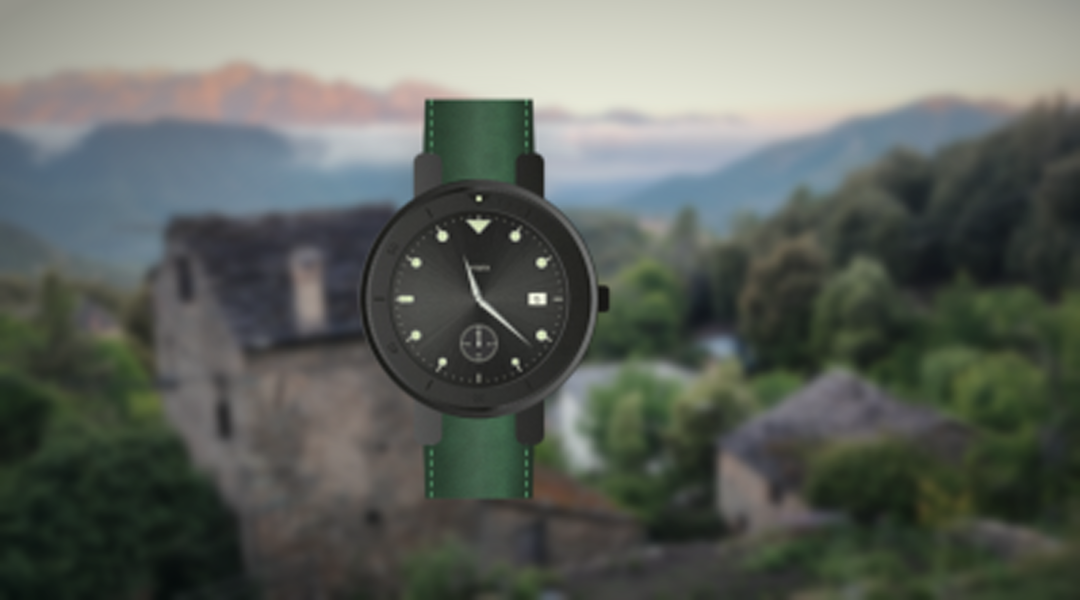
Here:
11,22
